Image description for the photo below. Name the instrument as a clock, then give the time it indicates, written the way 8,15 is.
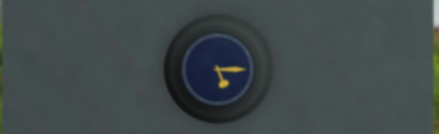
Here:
5,15
